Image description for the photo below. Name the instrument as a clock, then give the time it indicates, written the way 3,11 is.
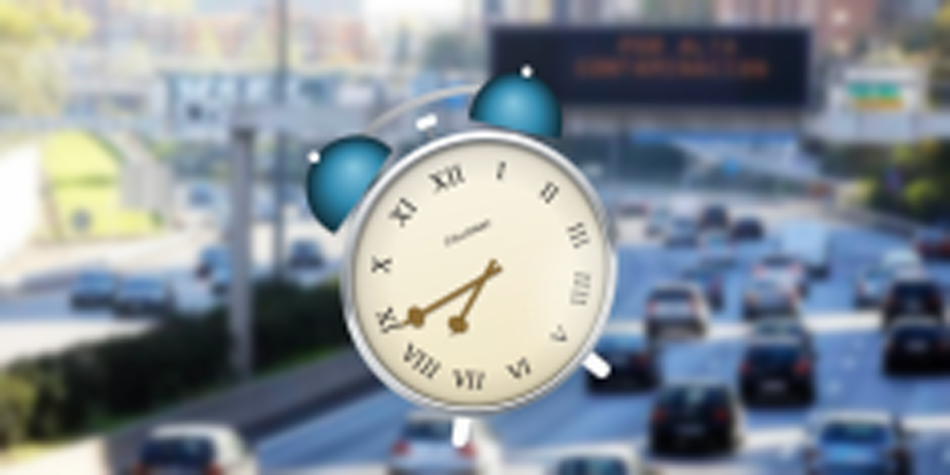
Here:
7,44
